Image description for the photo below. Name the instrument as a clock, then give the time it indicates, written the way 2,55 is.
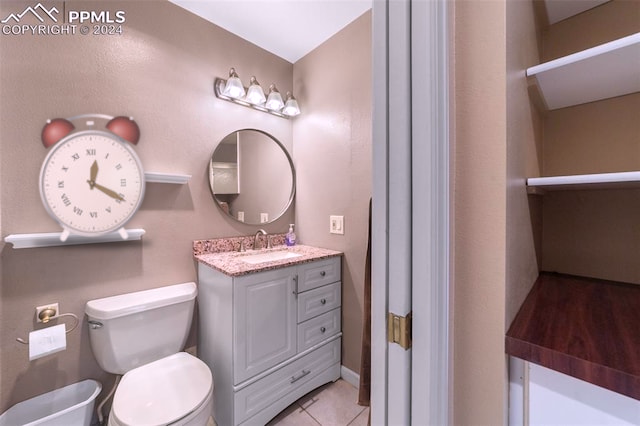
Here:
12,20
